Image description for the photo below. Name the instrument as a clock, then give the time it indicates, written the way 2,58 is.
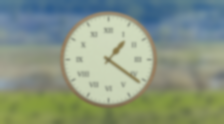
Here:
1,21
